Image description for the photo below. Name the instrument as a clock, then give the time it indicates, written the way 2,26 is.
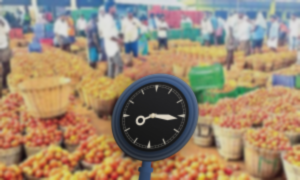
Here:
8,16
